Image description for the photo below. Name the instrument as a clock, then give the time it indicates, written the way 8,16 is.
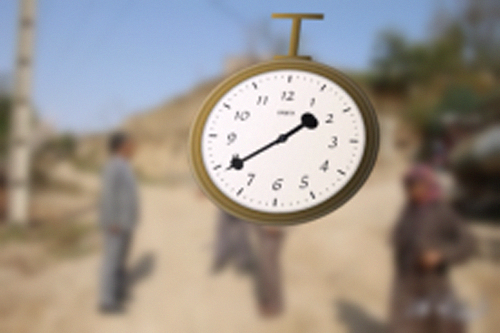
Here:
1,39
